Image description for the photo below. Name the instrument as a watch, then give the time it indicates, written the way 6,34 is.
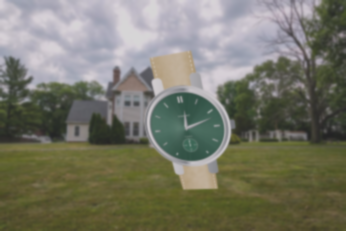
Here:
12,12
